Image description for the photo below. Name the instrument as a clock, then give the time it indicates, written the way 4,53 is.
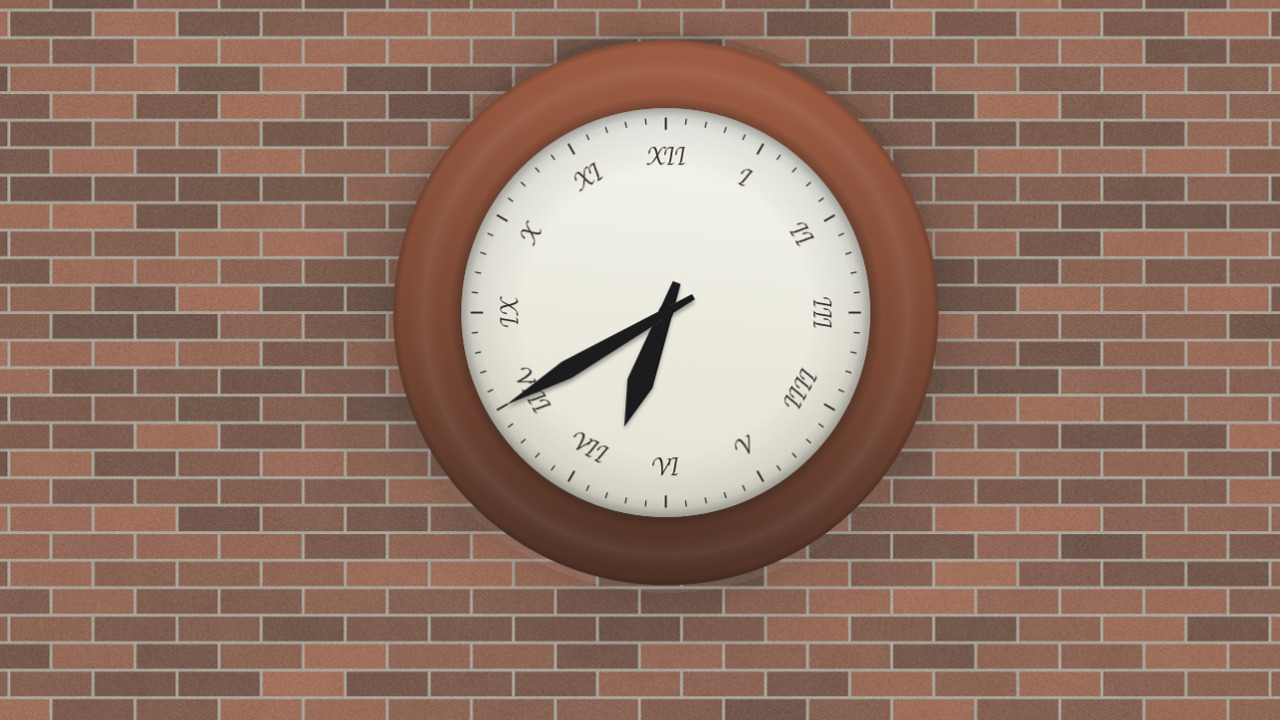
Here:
6,40
